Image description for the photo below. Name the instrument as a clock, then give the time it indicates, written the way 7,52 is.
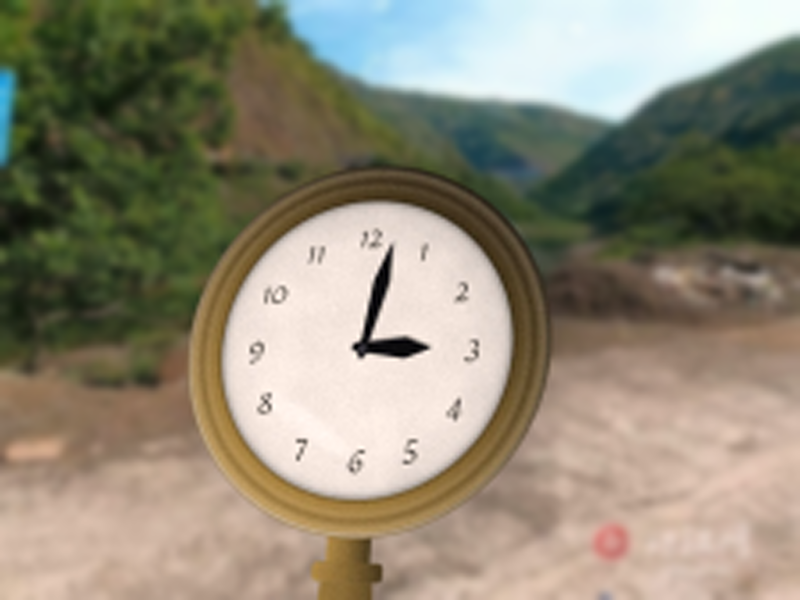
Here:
3,02
